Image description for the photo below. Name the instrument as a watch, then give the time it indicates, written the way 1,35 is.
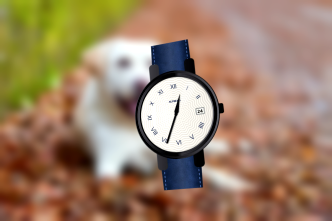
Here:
12,34
